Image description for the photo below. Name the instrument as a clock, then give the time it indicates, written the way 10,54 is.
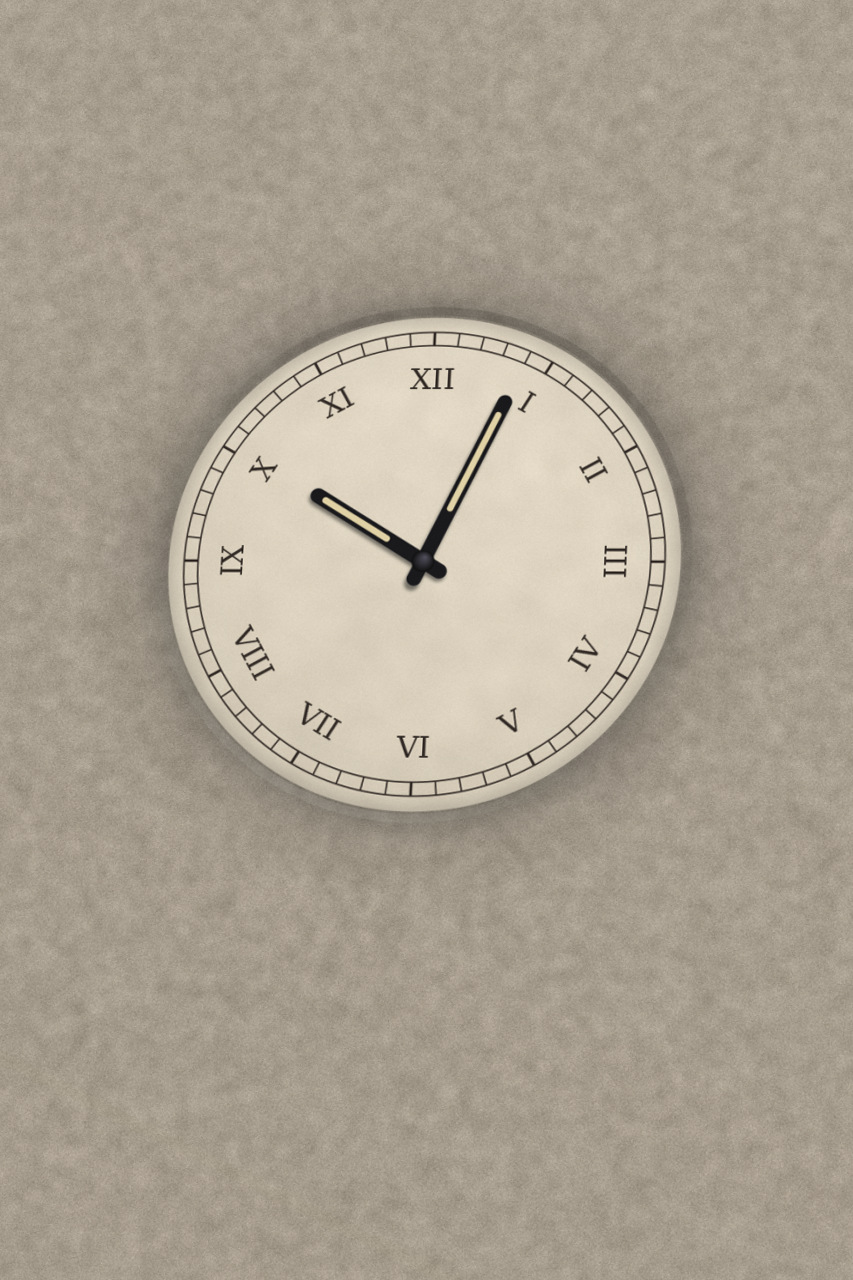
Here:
10,04
